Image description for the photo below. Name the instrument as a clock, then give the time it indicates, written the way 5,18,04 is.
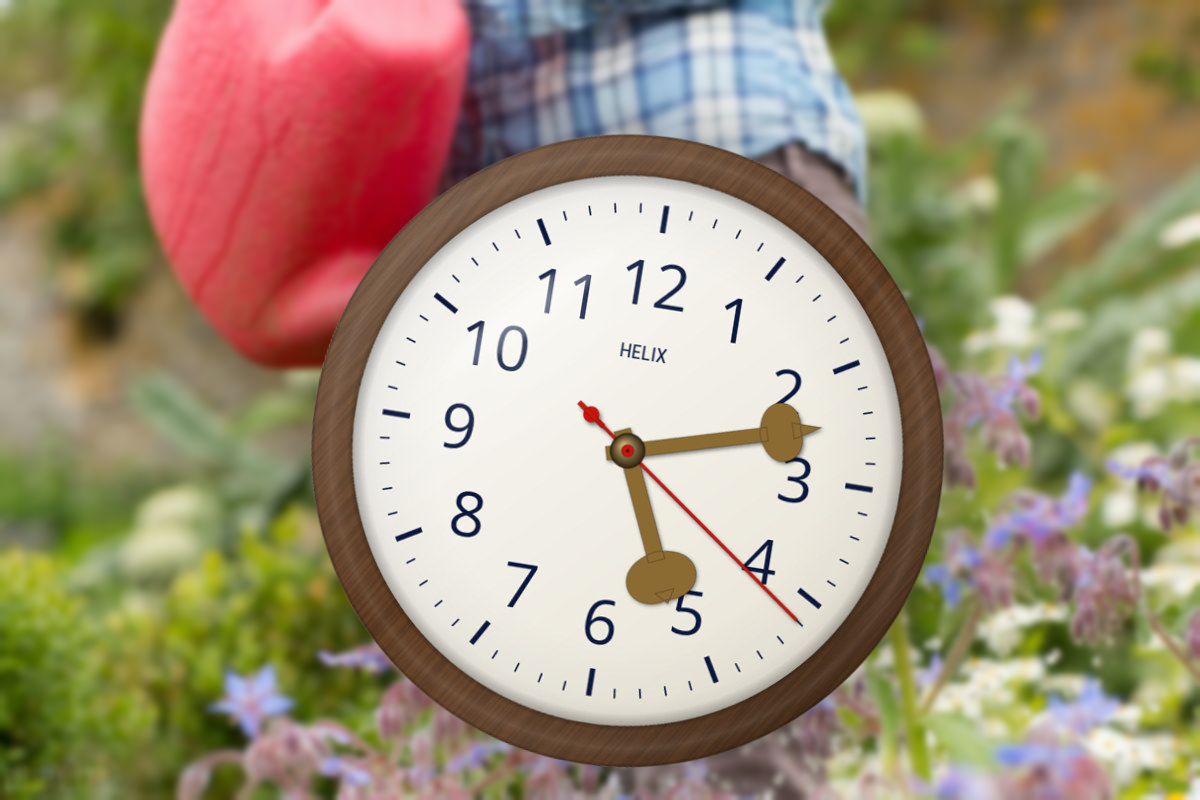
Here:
5,12,21
